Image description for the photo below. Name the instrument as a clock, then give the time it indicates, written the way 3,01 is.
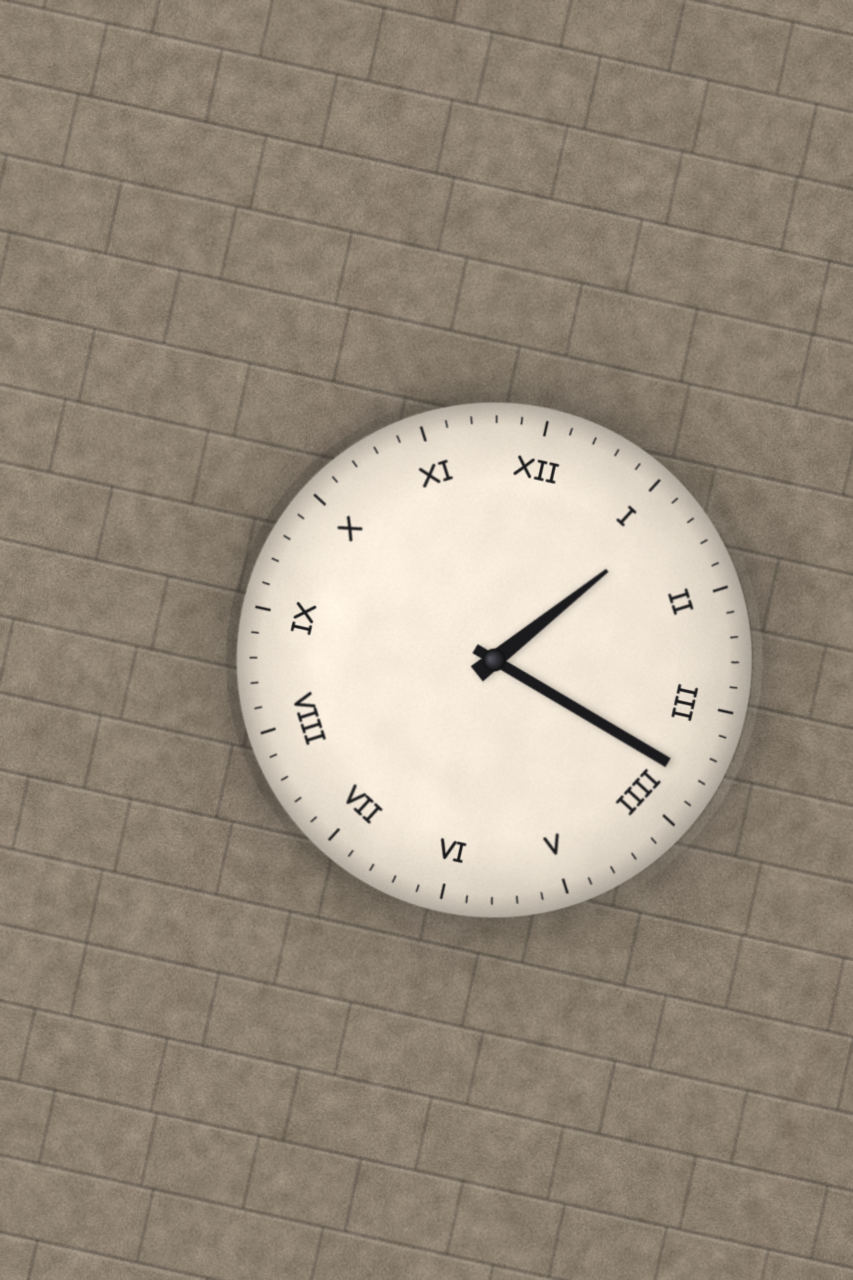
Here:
1,18
